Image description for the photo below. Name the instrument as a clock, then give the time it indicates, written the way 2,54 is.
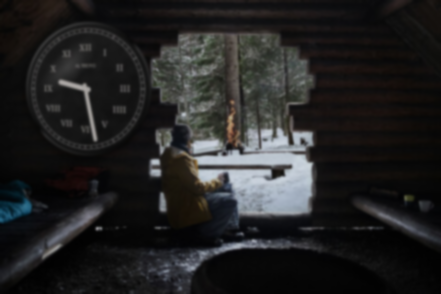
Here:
9,28
